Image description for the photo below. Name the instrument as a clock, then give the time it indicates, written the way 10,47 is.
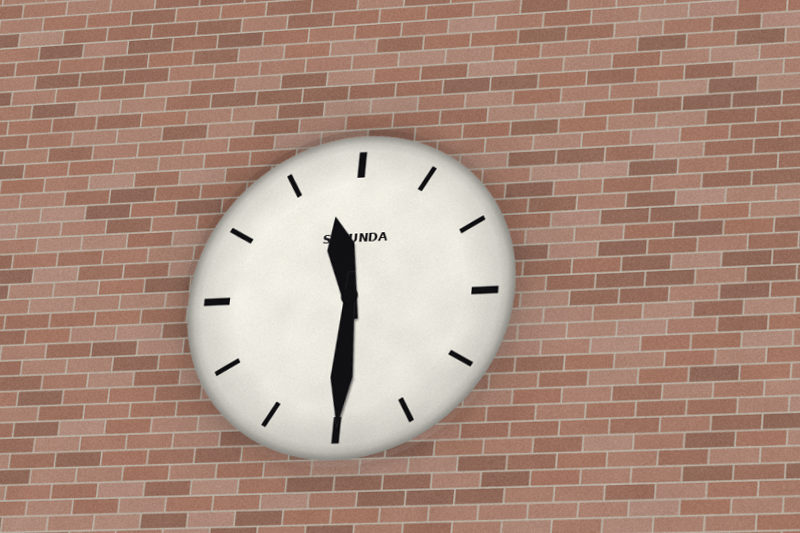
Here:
11,30
